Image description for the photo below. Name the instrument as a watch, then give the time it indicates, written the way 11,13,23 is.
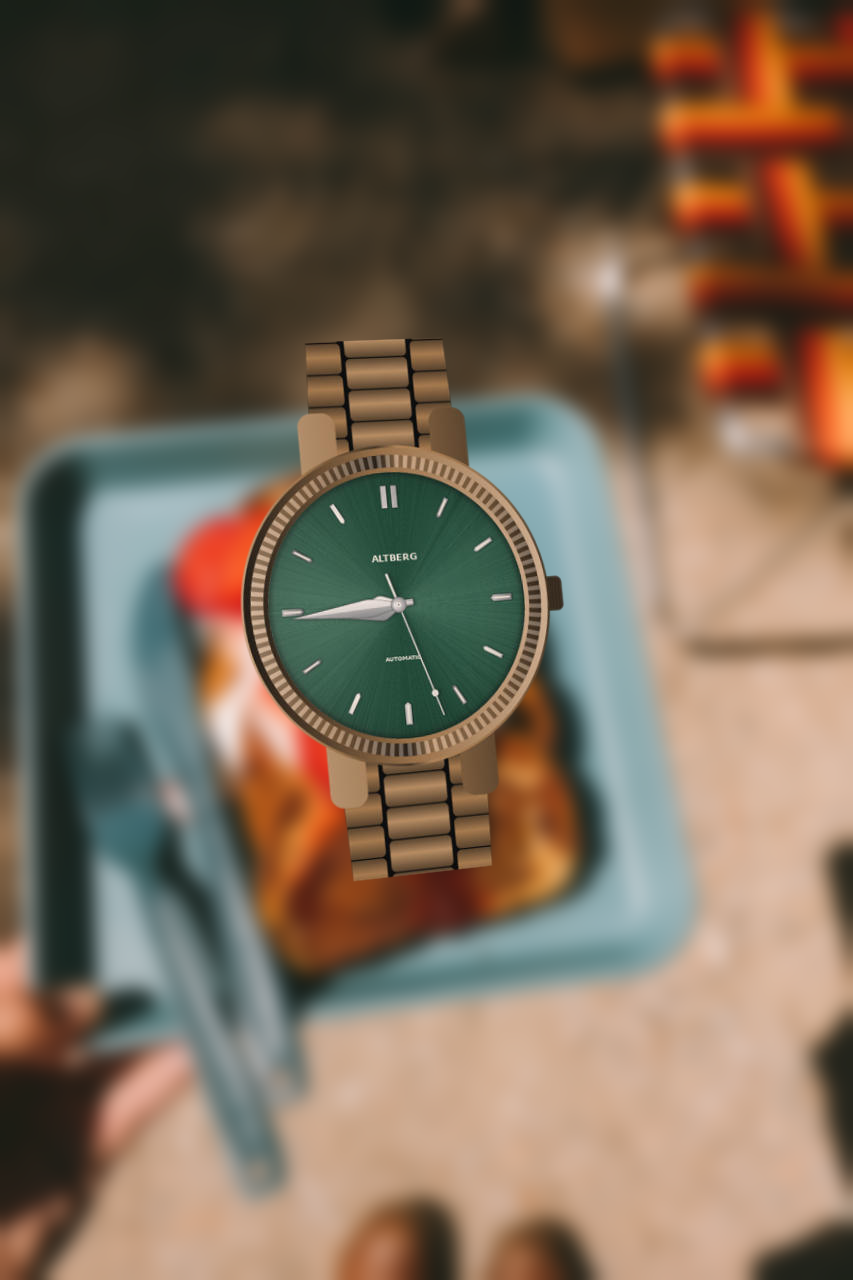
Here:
8,44,27
